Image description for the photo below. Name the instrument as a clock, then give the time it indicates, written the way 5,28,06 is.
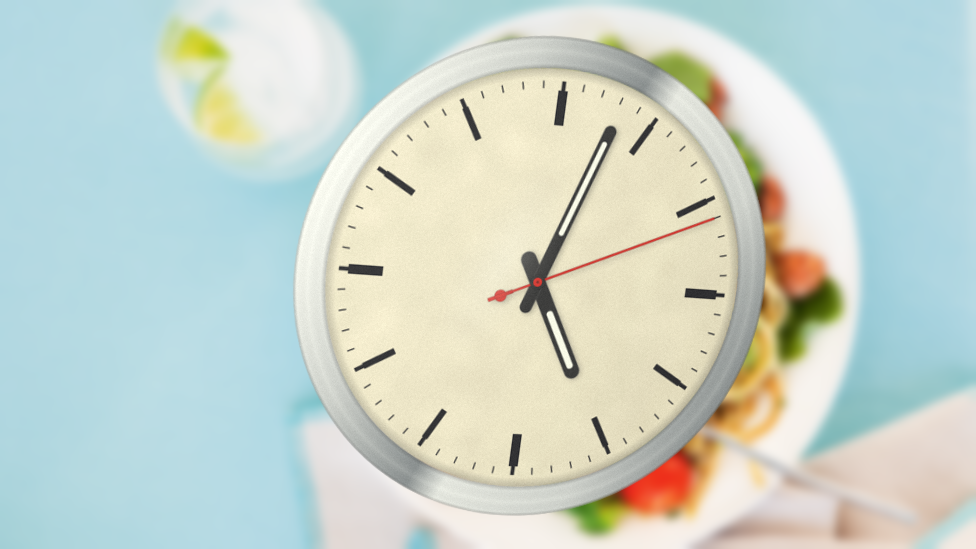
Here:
5,03,11
